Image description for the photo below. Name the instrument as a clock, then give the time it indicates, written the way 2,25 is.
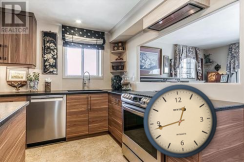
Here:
12,43
